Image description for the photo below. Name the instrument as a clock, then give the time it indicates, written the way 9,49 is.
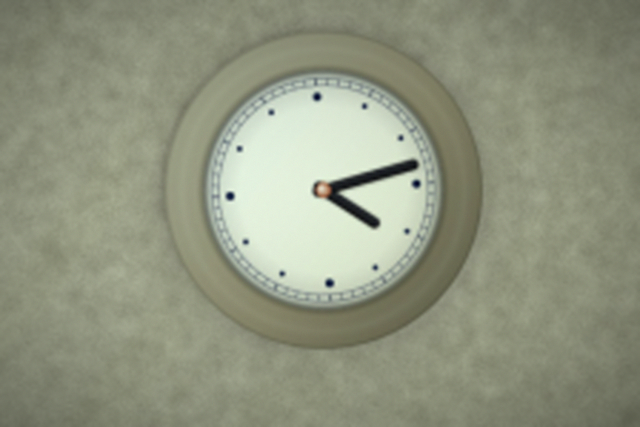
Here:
4,13
